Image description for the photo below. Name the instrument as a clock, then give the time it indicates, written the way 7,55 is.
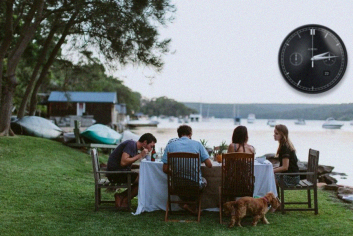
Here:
2,14
